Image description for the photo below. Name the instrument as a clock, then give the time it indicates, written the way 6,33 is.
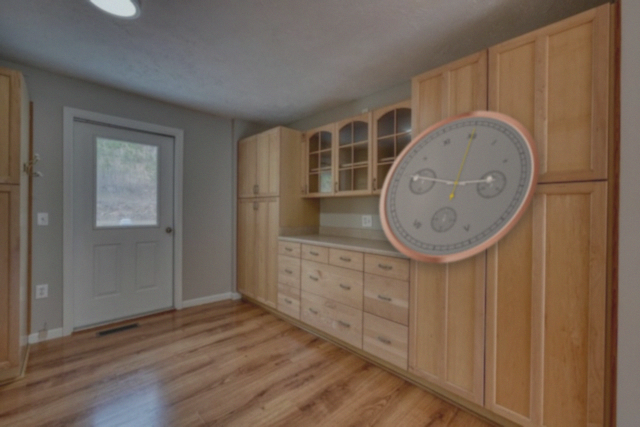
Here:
2,46
